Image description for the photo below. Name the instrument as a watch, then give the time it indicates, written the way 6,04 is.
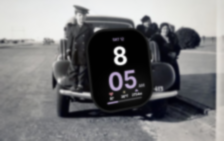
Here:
8,05
